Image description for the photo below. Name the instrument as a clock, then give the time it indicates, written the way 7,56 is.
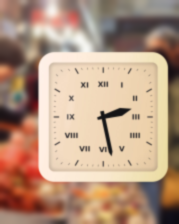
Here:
2,28
